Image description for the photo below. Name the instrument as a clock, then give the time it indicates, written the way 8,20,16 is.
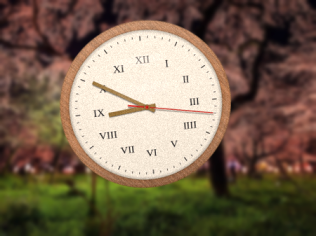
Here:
8,50,17
